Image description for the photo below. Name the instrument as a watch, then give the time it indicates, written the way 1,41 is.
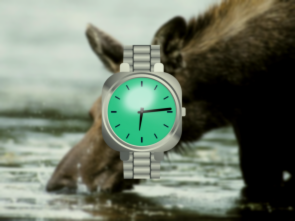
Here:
6,14
